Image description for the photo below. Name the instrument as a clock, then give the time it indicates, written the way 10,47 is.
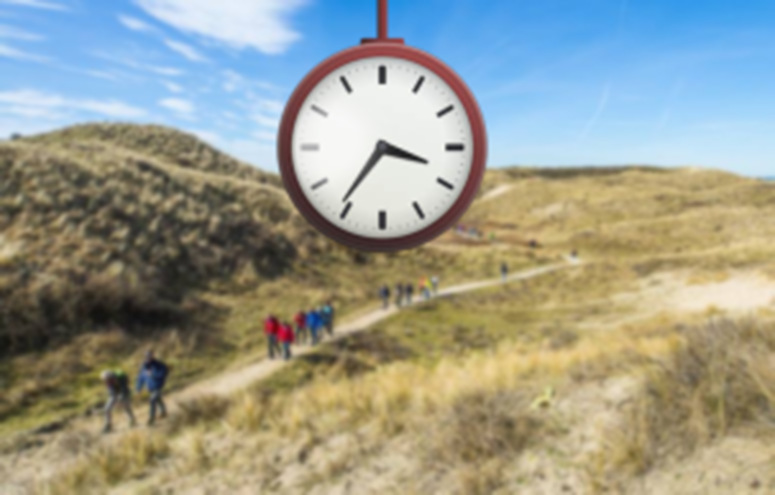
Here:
3,36
